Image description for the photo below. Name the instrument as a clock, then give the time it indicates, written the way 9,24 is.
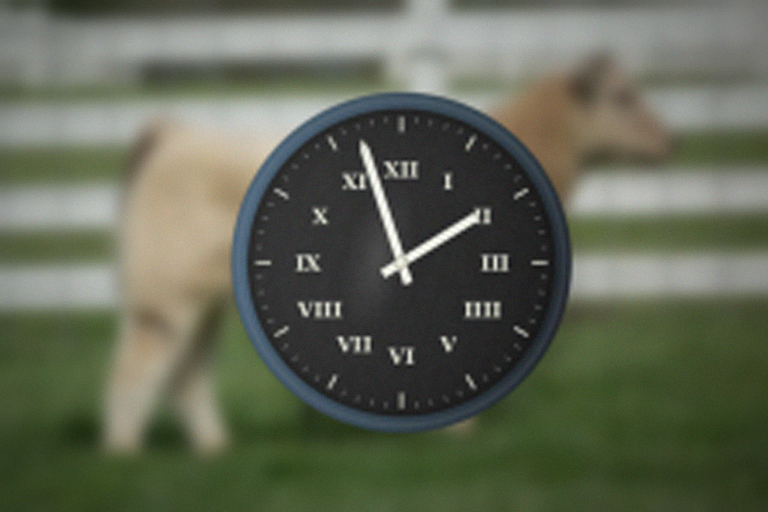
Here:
1,57
